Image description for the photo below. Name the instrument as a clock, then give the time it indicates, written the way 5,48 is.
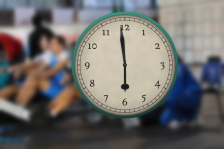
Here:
5,59
